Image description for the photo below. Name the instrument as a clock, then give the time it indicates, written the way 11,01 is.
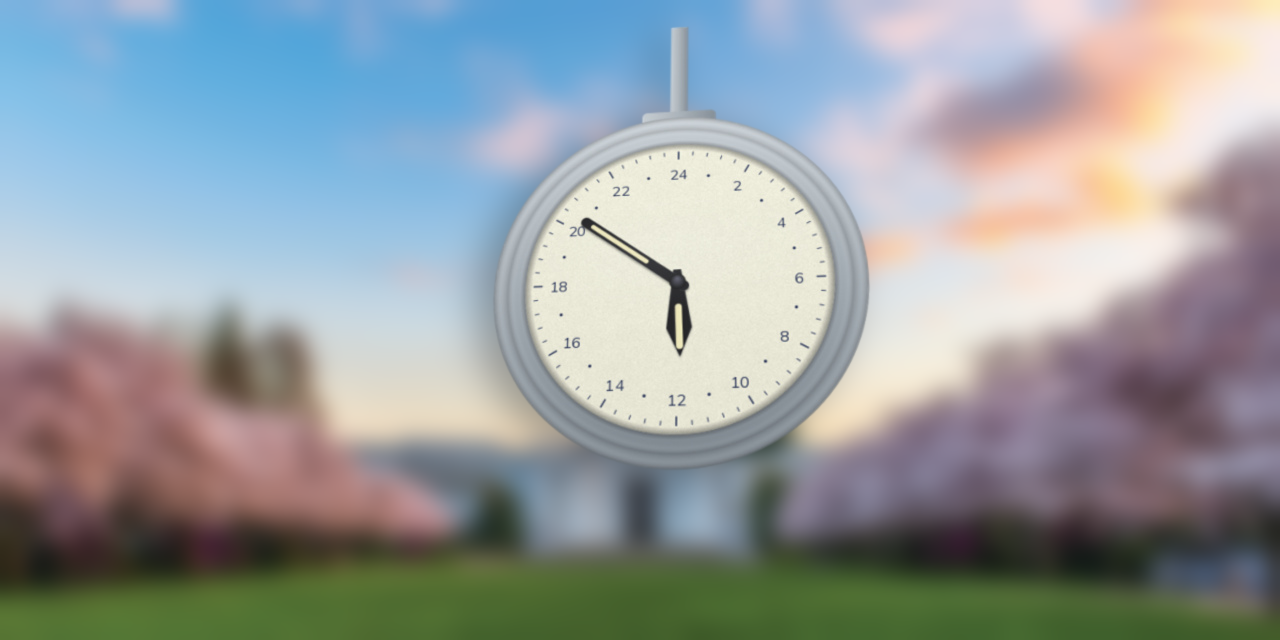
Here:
11,51
